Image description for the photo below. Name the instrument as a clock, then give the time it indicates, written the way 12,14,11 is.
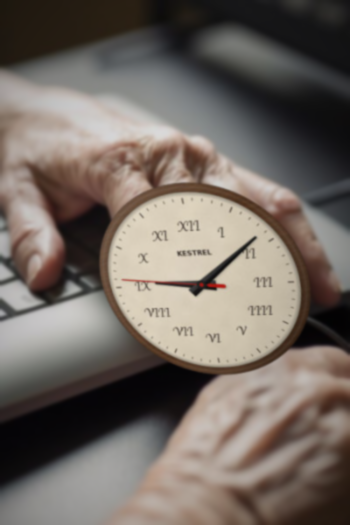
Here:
9,08,46
